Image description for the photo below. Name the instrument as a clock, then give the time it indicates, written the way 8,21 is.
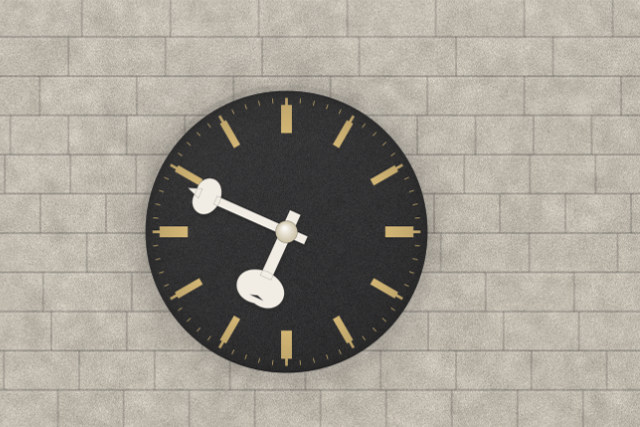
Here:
6,49
